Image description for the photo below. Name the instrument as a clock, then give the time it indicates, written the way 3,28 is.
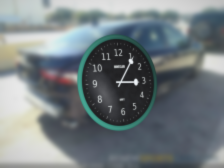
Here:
3,06
